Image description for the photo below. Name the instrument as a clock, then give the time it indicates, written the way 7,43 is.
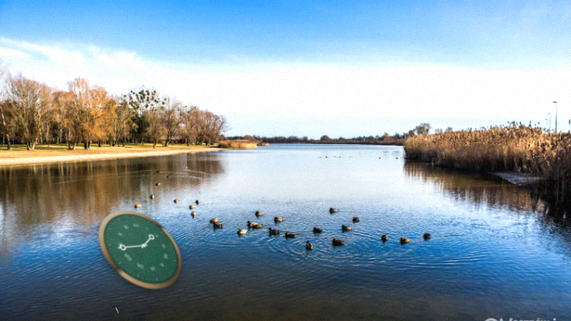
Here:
1,44
